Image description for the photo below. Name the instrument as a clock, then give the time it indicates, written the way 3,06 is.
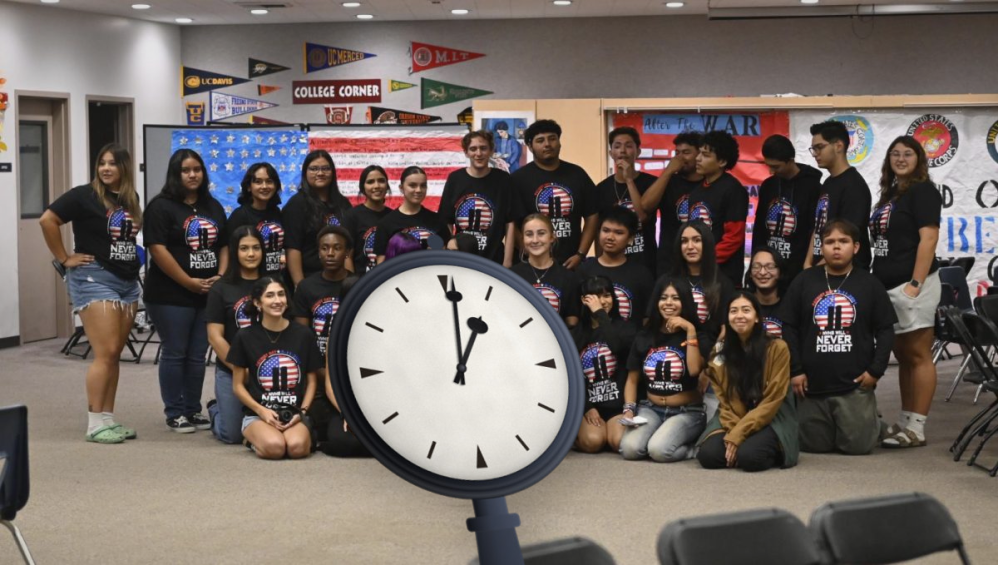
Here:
1,01
